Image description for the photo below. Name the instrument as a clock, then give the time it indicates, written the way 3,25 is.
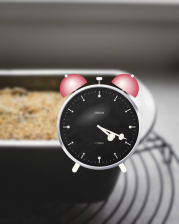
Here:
4,19
